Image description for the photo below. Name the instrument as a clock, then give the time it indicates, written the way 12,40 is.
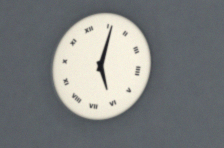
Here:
6,06
